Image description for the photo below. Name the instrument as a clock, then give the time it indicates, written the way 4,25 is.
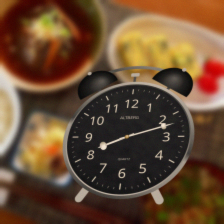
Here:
8,12
